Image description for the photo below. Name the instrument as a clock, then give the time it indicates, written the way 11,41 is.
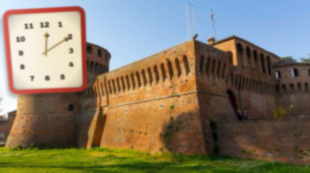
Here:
12,10
